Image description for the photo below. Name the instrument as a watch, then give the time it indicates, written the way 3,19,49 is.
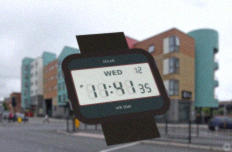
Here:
11,41,35
